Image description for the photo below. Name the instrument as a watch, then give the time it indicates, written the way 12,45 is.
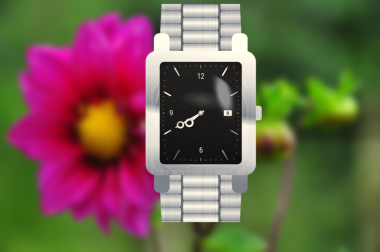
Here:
7,40
